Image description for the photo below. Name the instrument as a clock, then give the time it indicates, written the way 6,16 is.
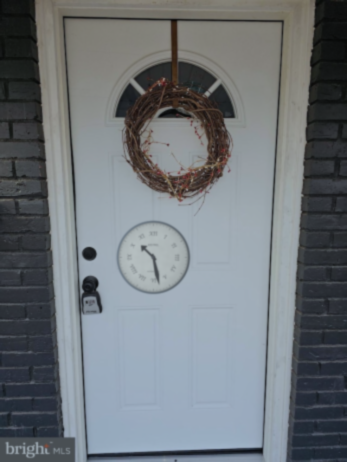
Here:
10,28
